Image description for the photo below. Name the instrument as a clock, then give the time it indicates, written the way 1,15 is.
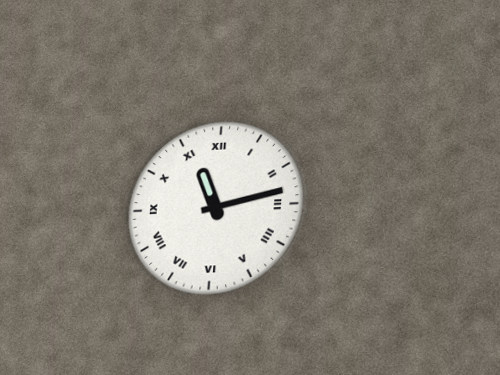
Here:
11,13
